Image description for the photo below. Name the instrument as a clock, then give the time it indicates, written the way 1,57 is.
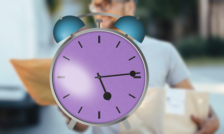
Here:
5,14
